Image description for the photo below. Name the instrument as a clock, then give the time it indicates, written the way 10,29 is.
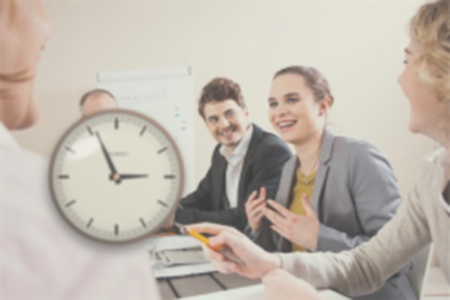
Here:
2,56
